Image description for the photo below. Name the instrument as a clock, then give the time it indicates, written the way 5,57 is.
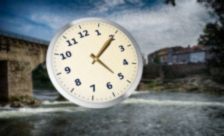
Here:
5,10
